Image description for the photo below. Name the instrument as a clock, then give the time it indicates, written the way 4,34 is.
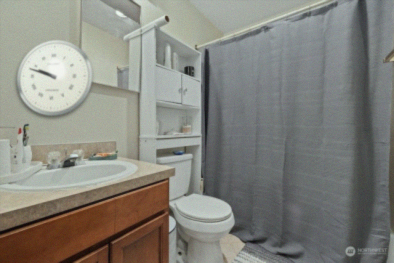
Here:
9,48
